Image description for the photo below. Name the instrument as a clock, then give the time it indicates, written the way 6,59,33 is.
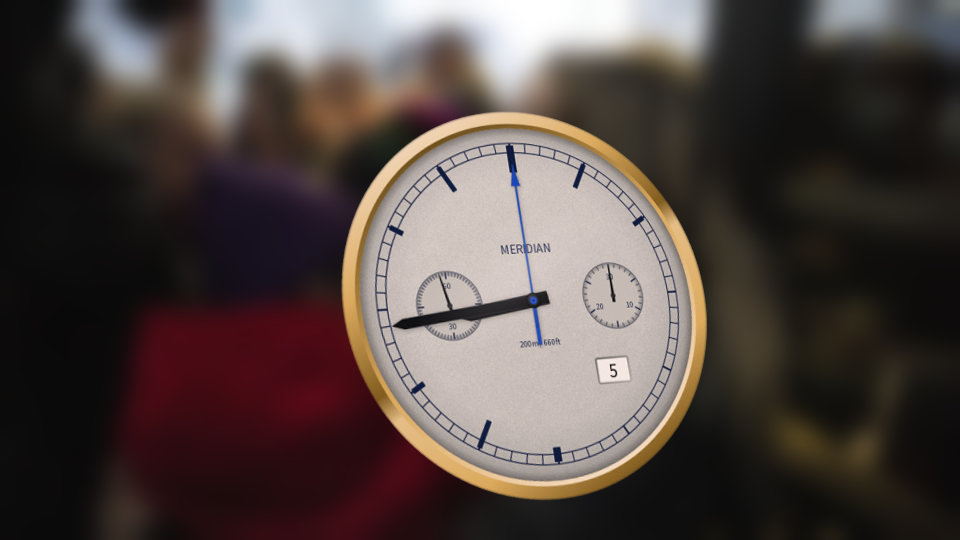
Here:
8,43,58
